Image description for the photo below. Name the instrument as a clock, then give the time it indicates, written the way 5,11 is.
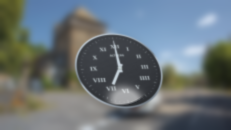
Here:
7,00
